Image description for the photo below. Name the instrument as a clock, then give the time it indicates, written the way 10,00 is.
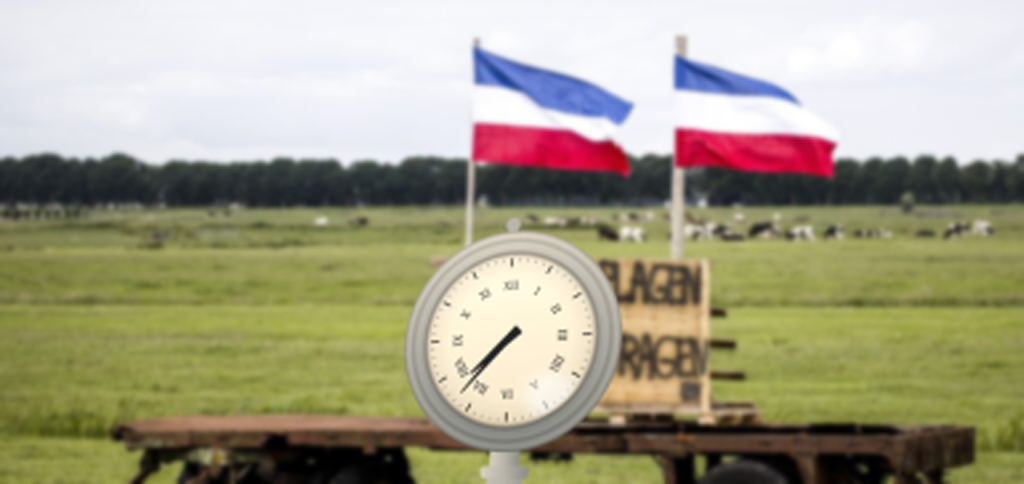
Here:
7,37
